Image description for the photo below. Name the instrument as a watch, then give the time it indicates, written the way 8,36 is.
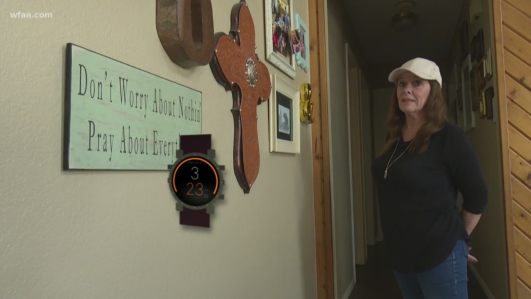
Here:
3,23
